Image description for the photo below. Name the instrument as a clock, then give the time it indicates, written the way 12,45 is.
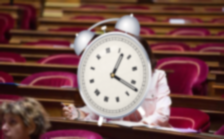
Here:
1,22
